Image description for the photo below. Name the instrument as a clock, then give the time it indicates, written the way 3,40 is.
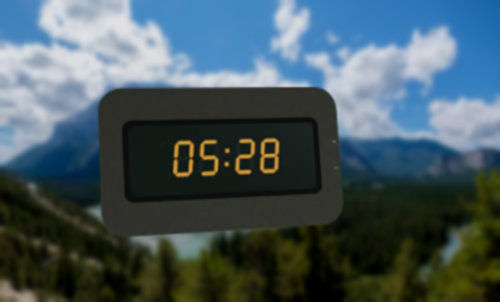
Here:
5,28
